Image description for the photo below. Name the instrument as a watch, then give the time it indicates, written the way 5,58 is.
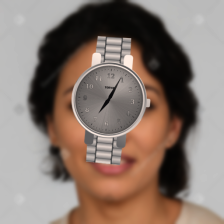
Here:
7,04
